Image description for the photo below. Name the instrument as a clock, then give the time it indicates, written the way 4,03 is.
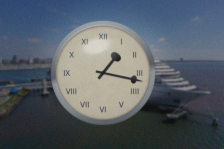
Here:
1,17
